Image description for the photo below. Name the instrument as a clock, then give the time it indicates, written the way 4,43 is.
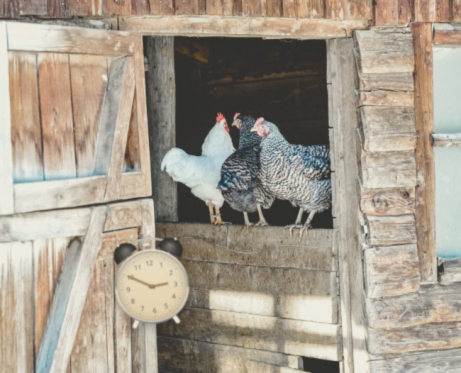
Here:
2,50
